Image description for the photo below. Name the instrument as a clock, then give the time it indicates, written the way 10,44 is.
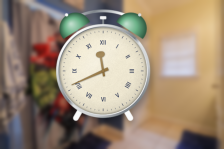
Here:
11,41
